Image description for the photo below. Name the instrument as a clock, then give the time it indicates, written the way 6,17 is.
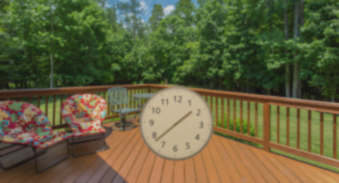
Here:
1,38
